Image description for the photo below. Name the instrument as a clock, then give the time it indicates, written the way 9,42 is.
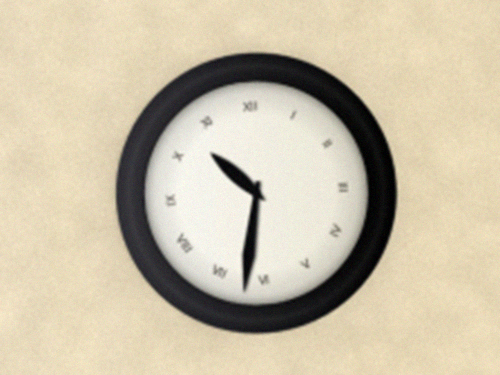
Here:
10,32
